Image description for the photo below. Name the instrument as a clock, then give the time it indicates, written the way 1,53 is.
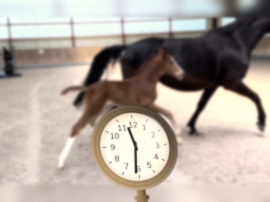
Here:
11,31
